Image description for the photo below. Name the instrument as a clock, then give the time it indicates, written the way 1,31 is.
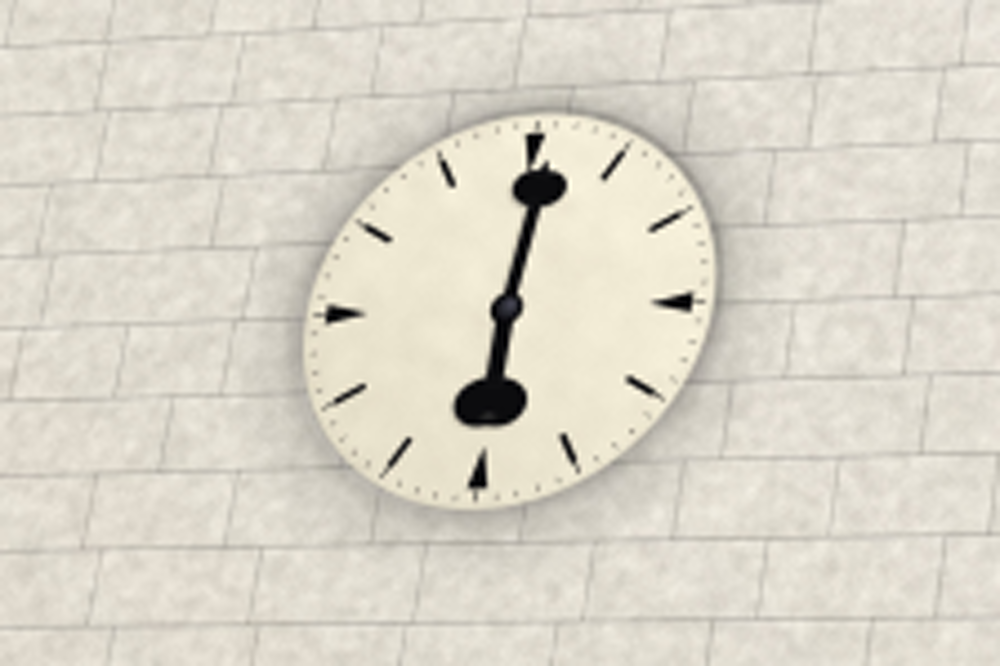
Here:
6,01
